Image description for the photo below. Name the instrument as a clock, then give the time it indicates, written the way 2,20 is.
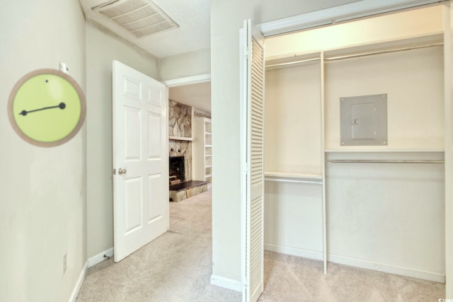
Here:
2,43
